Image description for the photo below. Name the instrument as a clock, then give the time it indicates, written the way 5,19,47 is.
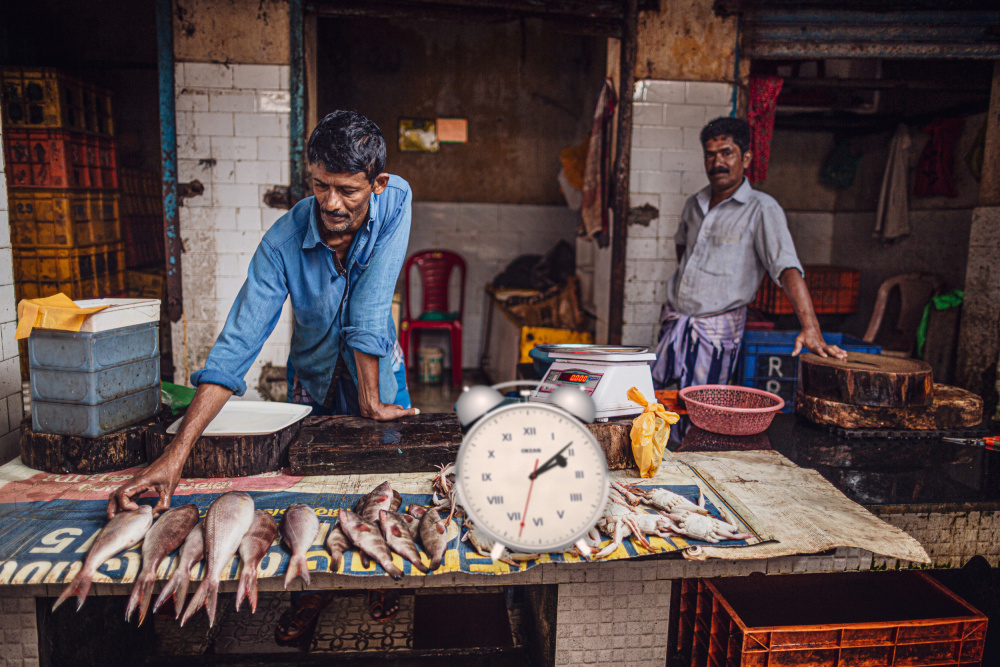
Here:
2,08,33
